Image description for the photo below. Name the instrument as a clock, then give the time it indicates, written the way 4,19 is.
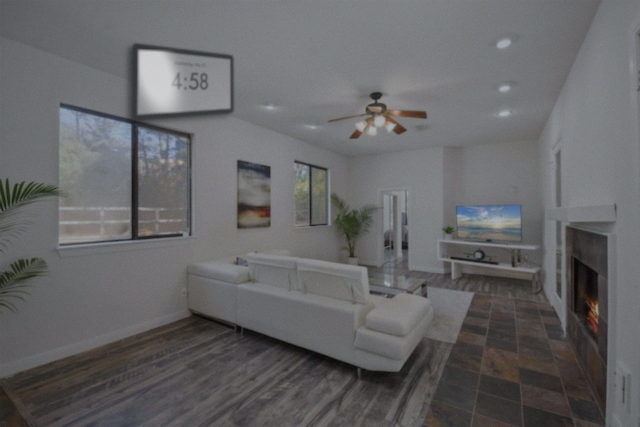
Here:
4,58
